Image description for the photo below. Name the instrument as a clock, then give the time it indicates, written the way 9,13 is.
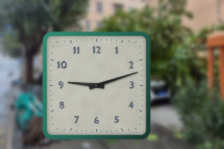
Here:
9,12
